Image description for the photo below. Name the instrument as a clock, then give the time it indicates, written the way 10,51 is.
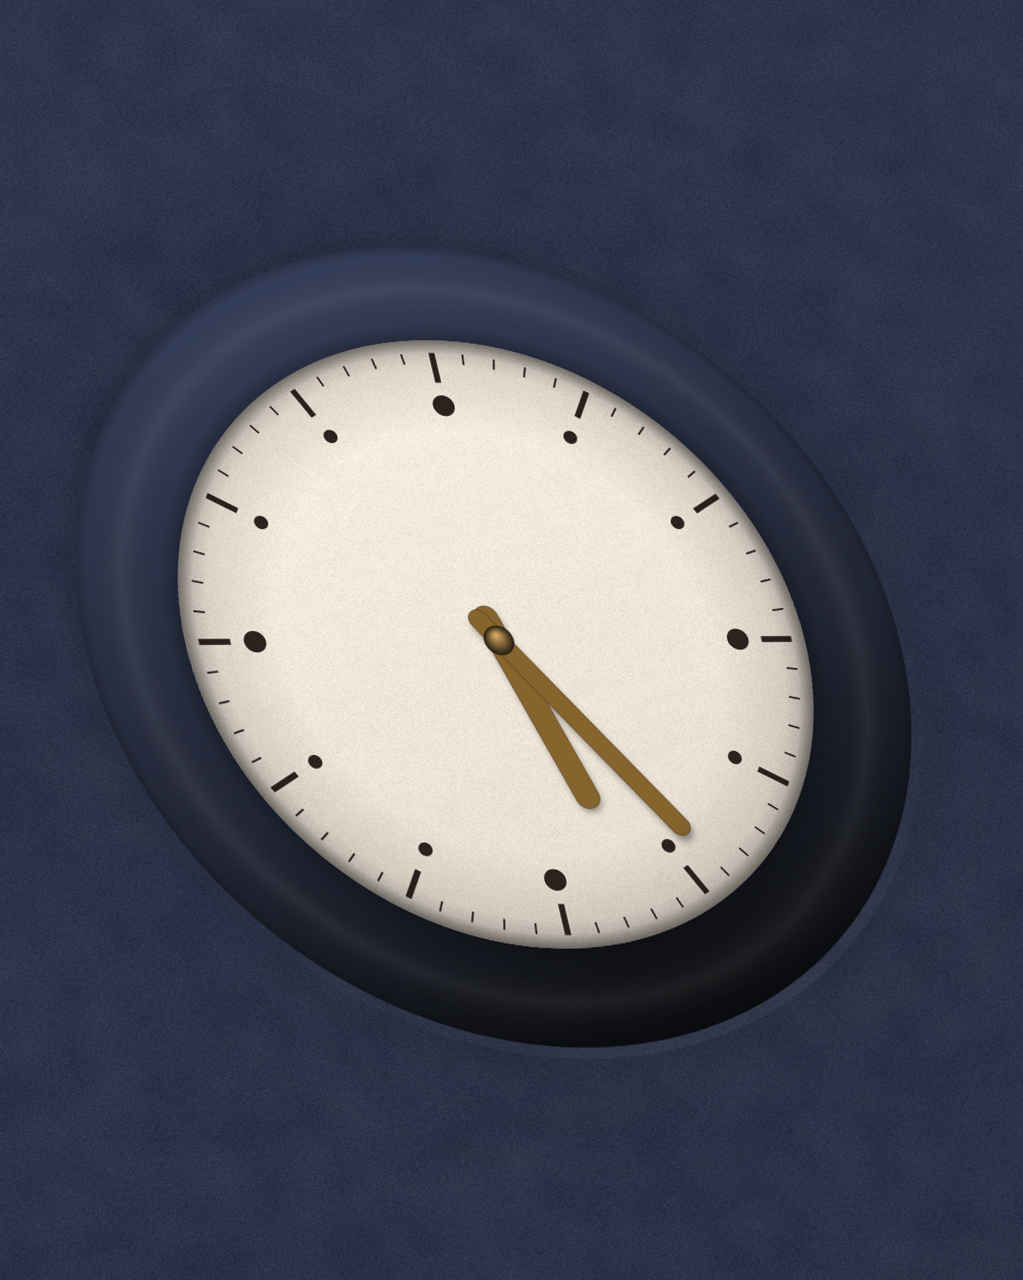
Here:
5,24
